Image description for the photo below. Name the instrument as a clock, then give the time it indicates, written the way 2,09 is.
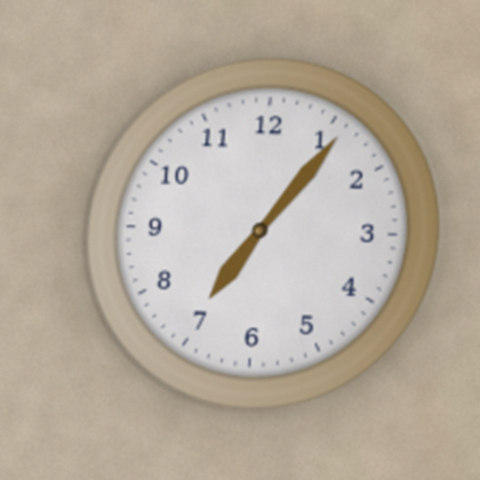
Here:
7,06
